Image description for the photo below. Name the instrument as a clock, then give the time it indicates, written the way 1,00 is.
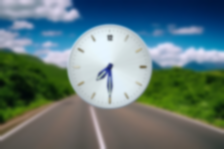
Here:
7,30
